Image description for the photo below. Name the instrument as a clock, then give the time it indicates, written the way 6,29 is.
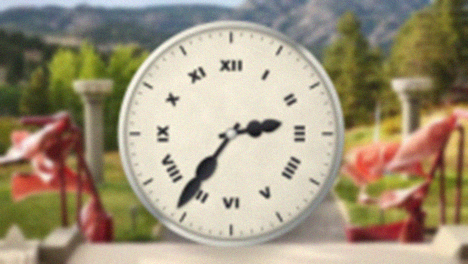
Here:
2,36
